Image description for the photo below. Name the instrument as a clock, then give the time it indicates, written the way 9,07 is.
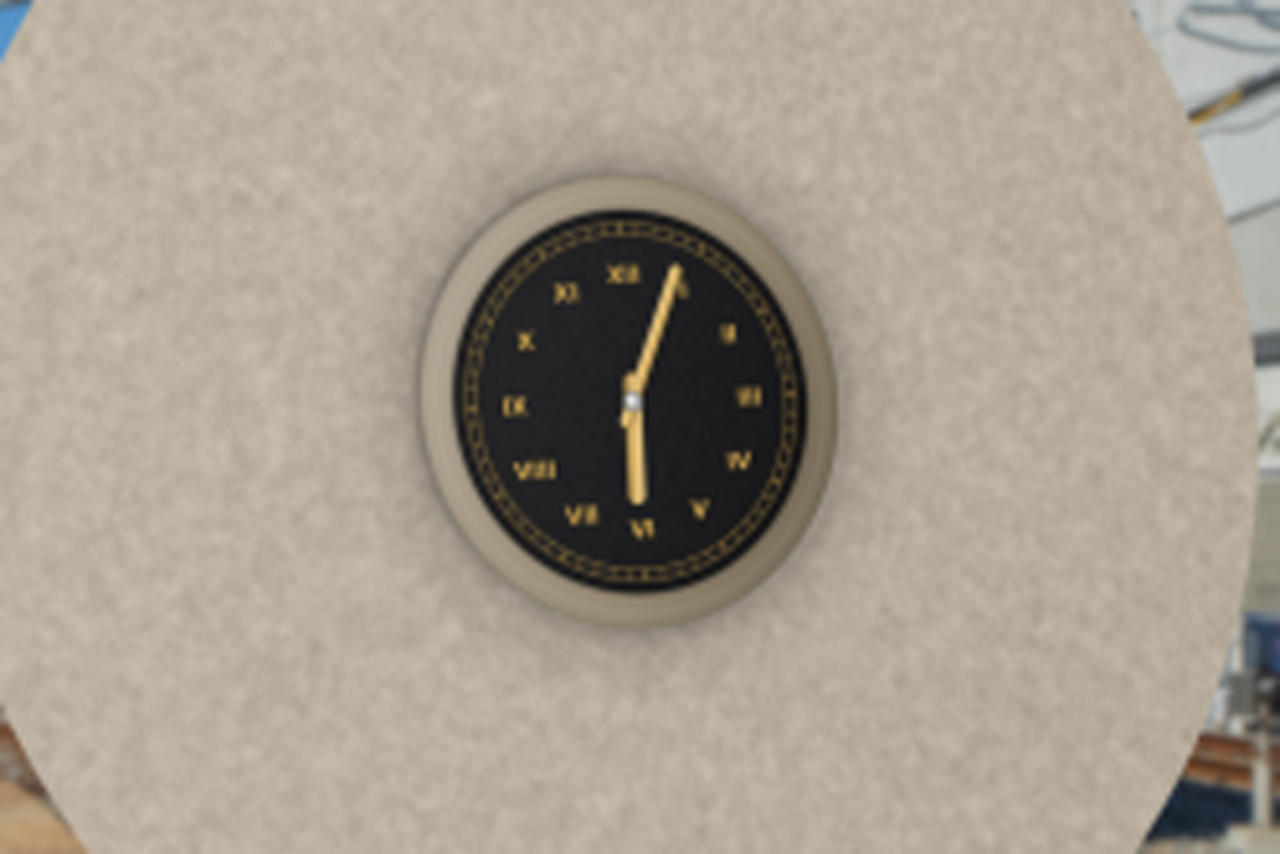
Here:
6,04
